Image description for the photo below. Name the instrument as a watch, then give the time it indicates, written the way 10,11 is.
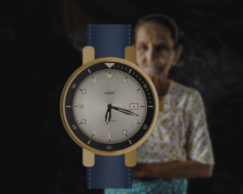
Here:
6,18
